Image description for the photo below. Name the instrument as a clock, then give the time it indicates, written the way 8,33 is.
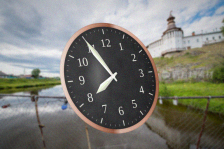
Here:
7,55
